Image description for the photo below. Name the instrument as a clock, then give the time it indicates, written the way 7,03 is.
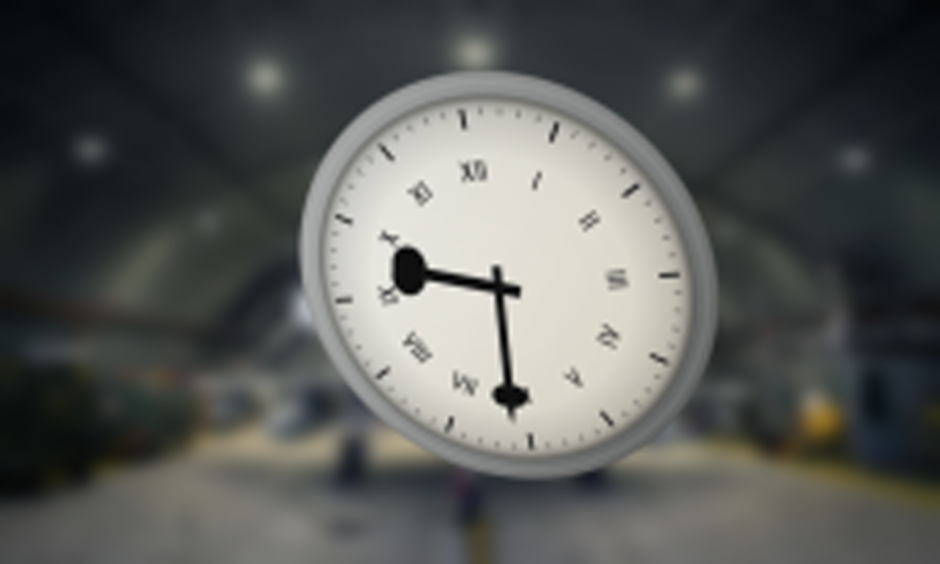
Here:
9,31
